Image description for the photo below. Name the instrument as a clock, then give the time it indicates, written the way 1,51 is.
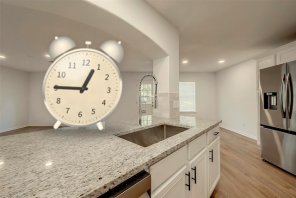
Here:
12,45
